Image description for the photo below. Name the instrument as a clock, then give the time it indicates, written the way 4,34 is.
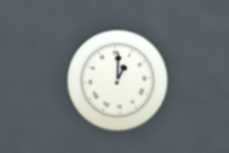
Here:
1,01
